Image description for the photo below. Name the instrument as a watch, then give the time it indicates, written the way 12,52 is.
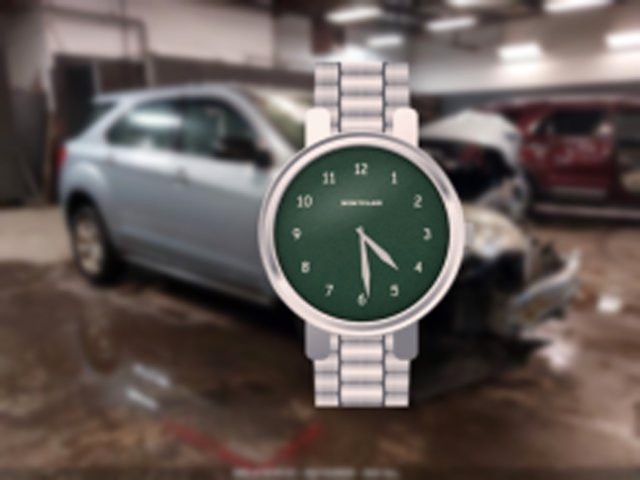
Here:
4,29
